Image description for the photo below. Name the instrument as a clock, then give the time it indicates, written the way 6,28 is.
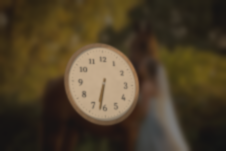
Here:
6,32
